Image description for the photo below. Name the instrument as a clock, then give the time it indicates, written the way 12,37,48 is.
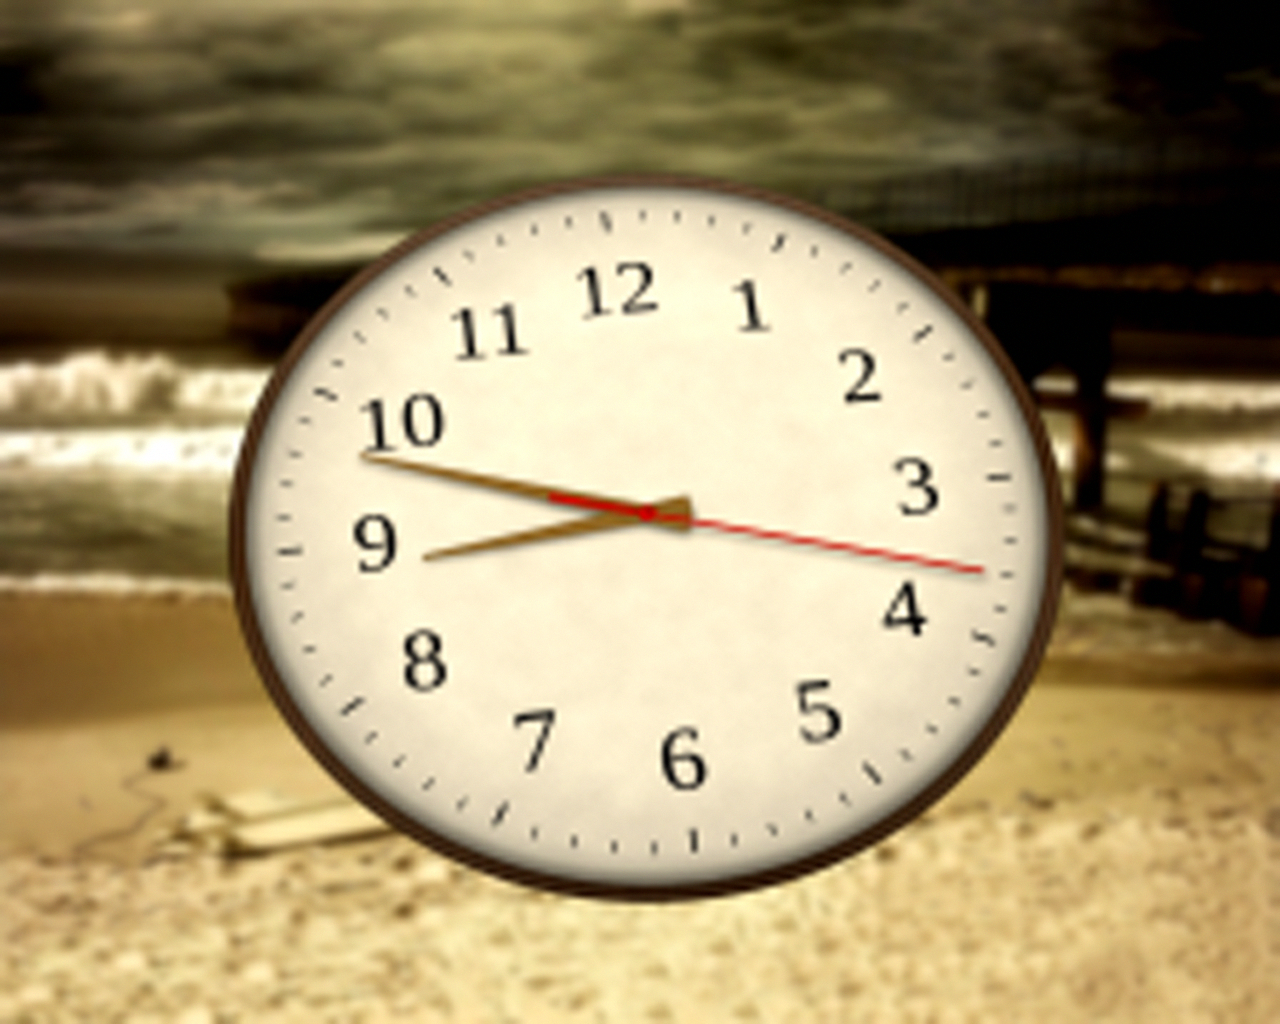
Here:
8,48,18
